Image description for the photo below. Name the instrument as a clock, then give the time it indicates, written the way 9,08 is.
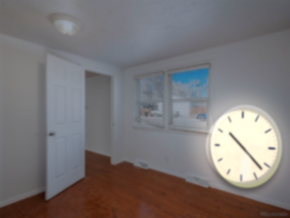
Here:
10,22
